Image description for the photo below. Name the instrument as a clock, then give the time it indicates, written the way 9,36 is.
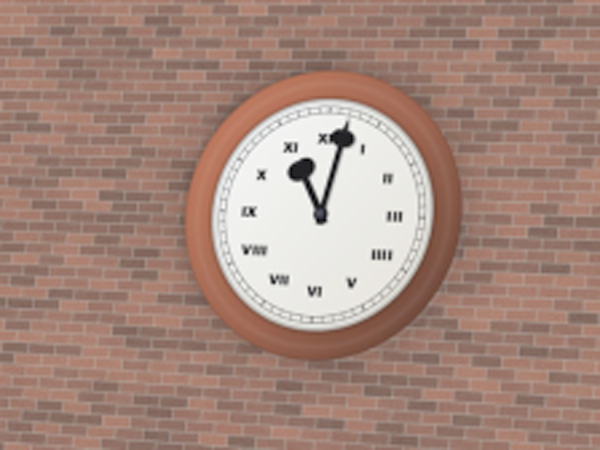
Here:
11,02
